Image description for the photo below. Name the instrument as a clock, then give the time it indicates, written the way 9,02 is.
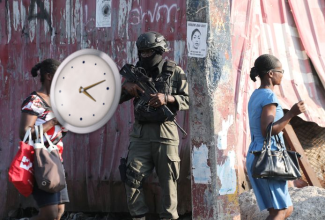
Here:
4,12
